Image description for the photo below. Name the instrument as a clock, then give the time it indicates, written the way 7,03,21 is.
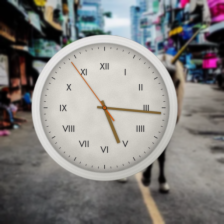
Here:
5,15,54
